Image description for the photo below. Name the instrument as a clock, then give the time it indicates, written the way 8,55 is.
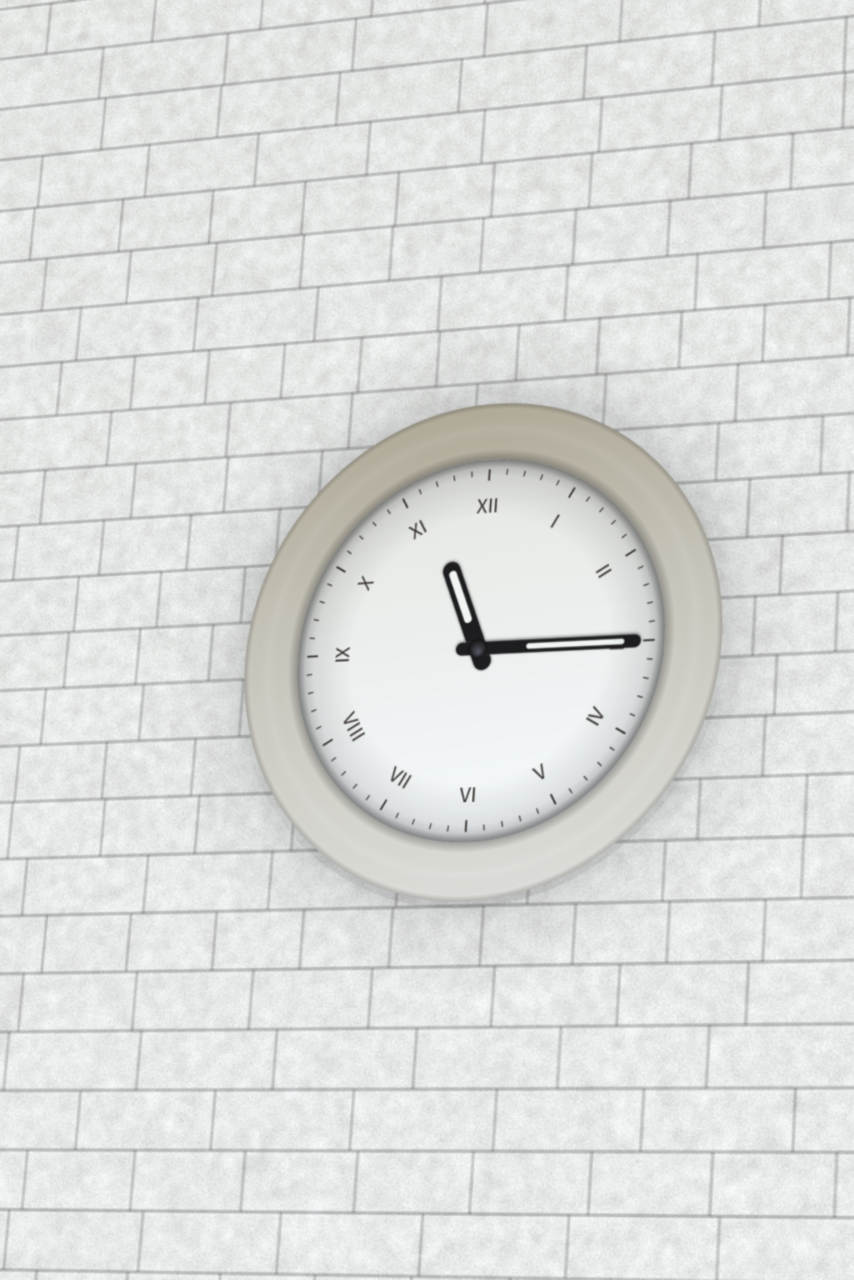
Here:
11,15
